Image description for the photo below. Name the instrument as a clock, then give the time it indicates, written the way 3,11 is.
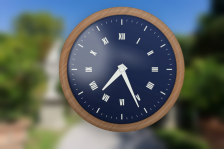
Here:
7,26
